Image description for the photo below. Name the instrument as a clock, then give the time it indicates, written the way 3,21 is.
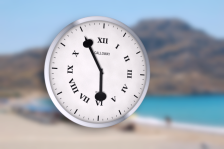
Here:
5,55
